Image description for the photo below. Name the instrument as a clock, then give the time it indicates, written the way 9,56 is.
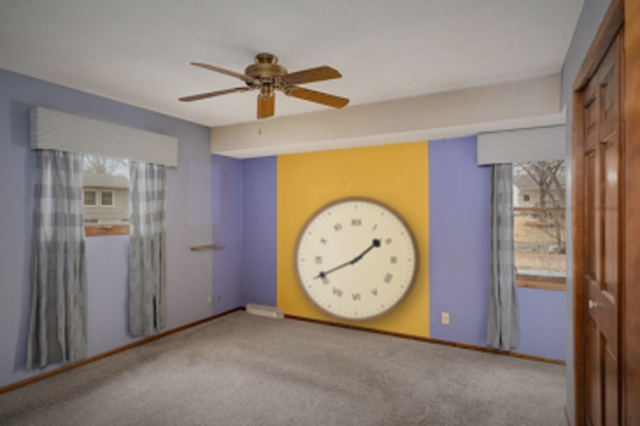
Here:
1,41
